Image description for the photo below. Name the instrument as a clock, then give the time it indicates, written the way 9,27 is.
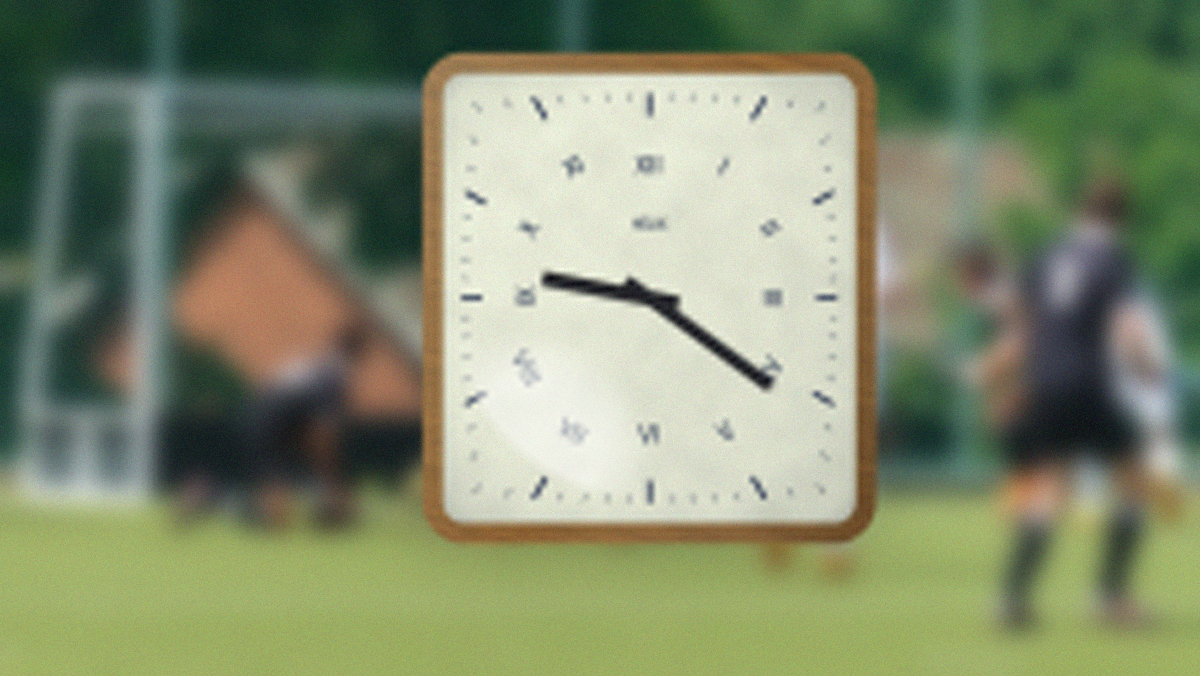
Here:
9,21
